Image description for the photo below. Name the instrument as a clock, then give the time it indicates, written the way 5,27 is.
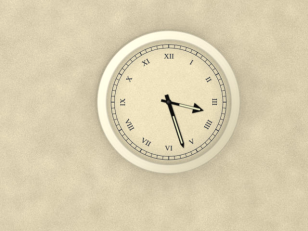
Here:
3,27
